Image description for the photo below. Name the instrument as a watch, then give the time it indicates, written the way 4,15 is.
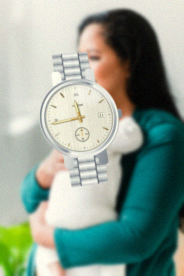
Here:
11,44
